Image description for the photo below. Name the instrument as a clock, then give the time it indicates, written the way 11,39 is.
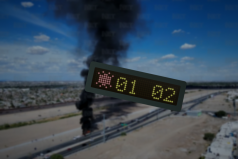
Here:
1,02
